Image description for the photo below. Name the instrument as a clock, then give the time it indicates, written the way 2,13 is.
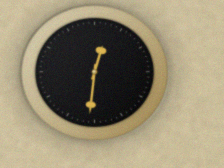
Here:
12,31
